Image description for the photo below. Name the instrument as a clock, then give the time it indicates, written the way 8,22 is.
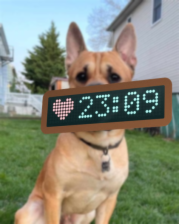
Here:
23,09
